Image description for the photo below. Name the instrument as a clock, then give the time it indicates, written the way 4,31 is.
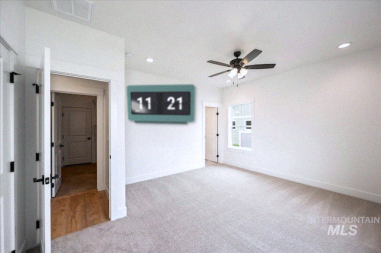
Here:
11,21
